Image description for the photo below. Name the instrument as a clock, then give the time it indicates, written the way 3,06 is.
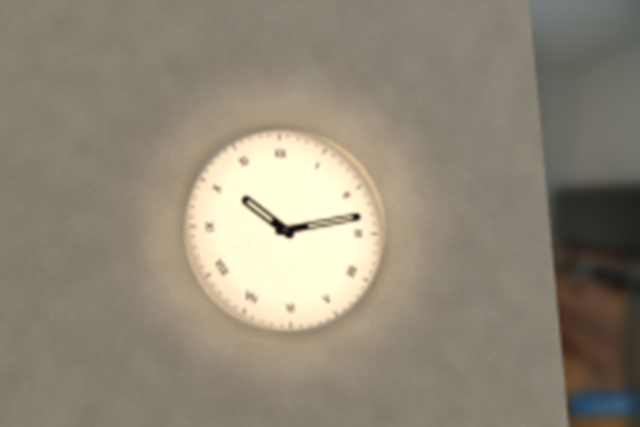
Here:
10,13
